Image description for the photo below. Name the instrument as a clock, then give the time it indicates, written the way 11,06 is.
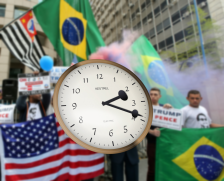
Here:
2,19
